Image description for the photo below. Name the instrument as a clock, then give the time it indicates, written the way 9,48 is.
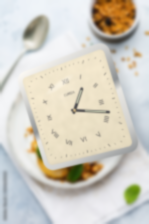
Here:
1,18
